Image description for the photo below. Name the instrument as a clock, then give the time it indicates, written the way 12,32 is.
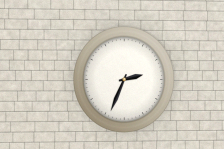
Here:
2,34
